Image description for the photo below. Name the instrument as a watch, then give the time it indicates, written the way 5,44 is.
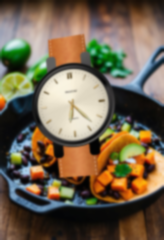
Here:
6,23
